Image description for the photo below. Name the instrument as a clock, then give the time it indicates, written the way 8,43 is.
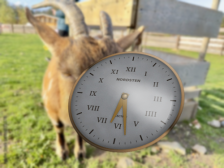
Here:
6,28
